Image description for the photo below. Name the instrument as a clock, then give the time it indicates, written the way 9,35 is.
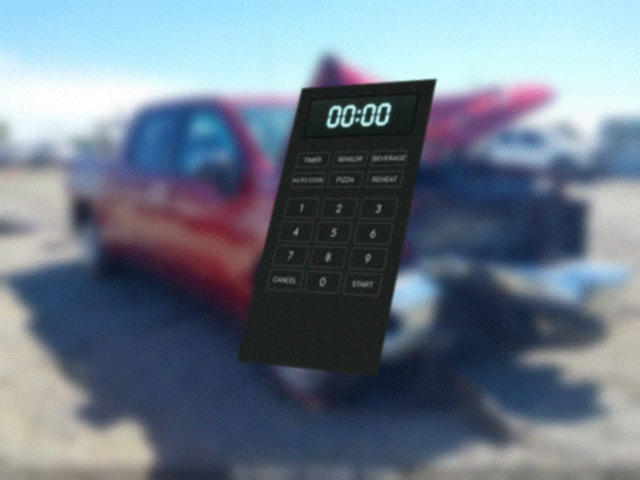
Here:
0,00
